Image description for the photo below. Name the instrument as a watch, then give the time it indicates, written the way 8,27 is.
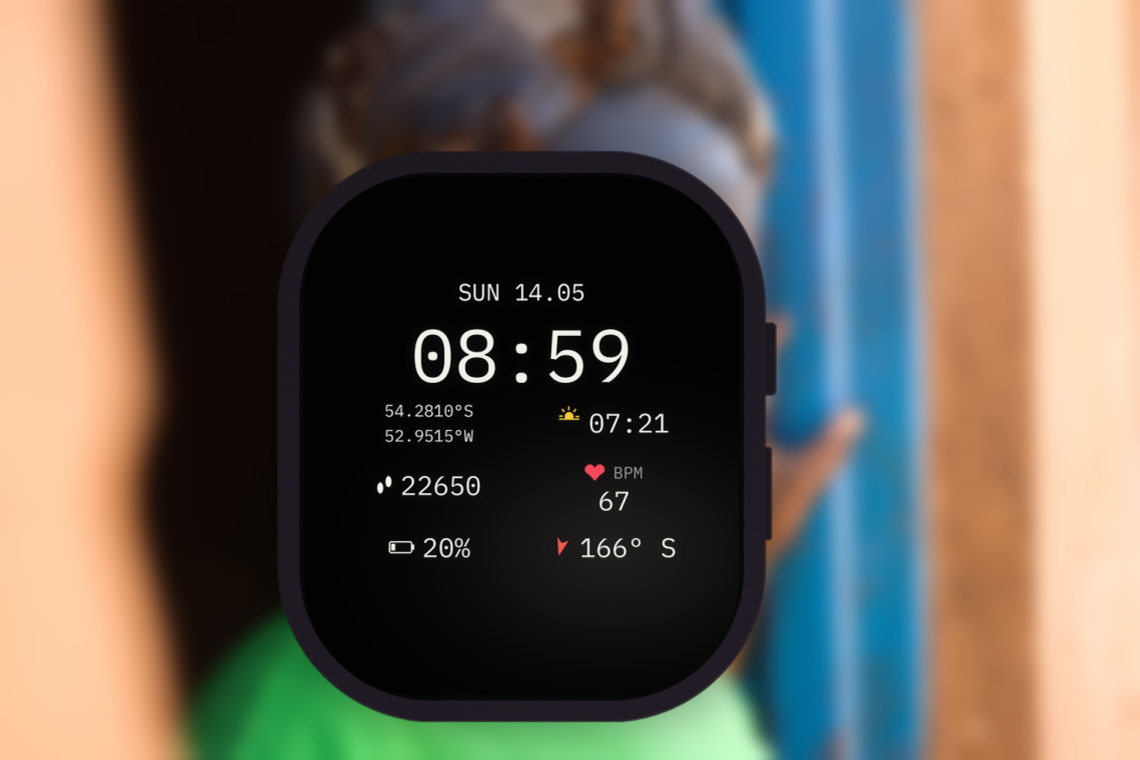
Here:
8,59
